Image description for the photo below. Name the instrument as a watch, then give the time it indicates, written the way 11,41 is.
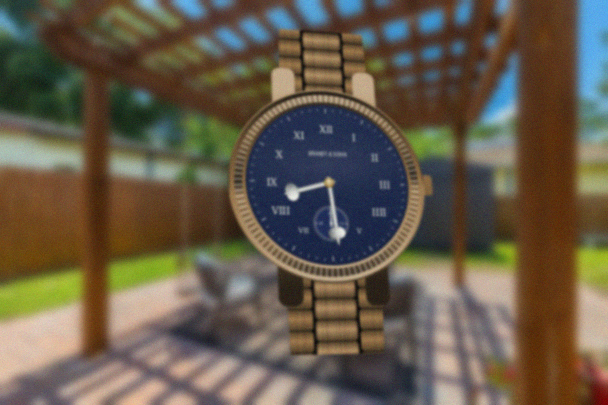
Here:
8,29
